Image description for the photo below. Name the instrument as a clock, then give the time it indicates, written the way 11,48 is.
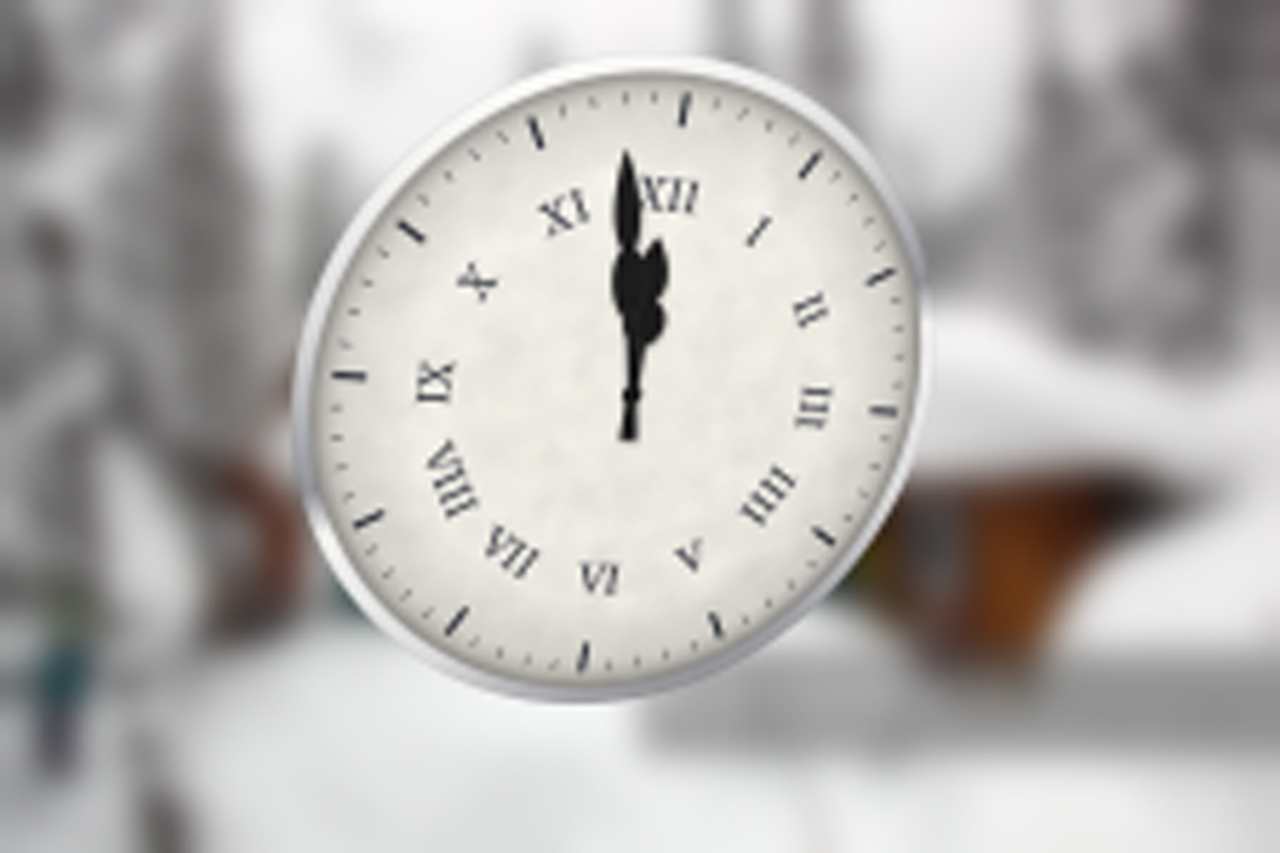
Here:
11,58
